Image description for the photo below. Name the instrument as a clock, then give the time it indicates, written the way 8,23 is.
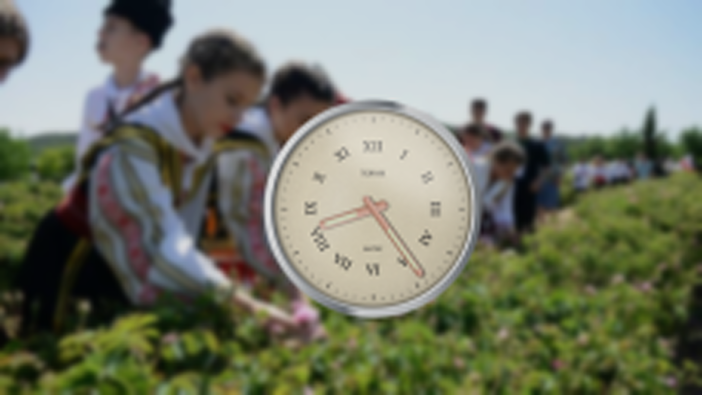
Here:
8,24
